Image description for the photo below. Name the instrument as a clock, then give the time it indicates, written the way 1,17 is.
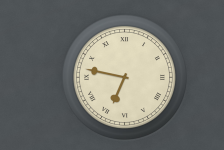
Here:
6,47
